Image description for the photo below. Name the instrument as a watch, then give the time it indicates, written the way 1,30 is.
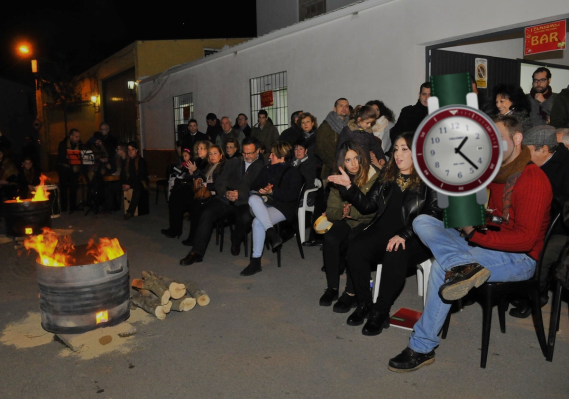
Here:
1,23
